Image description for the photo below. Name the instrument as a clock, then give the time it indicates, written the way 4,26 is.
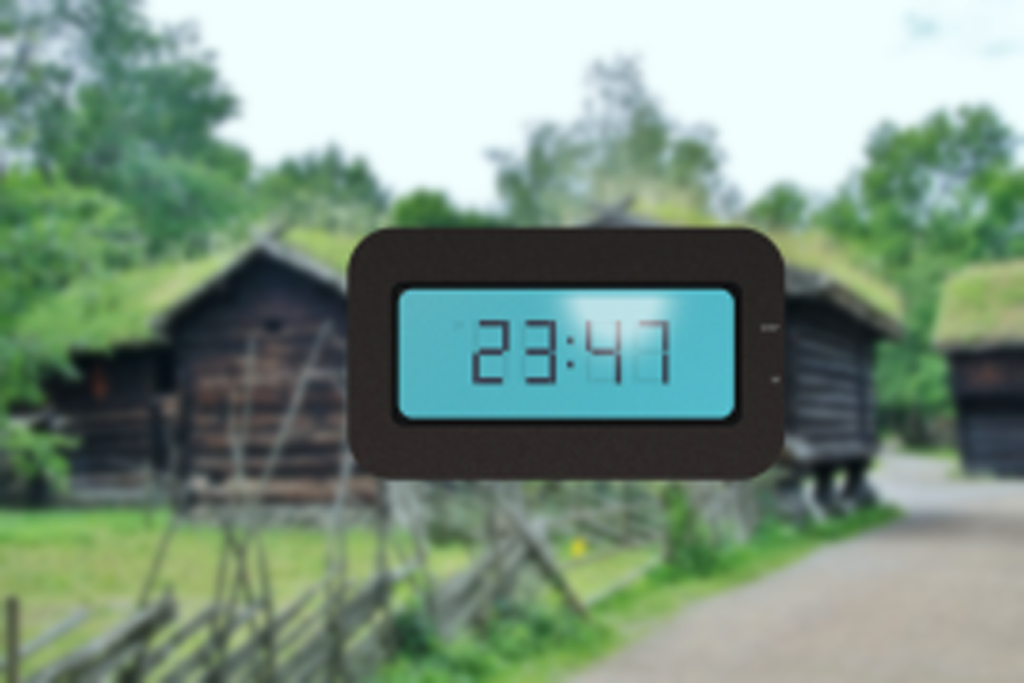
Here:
23,47
